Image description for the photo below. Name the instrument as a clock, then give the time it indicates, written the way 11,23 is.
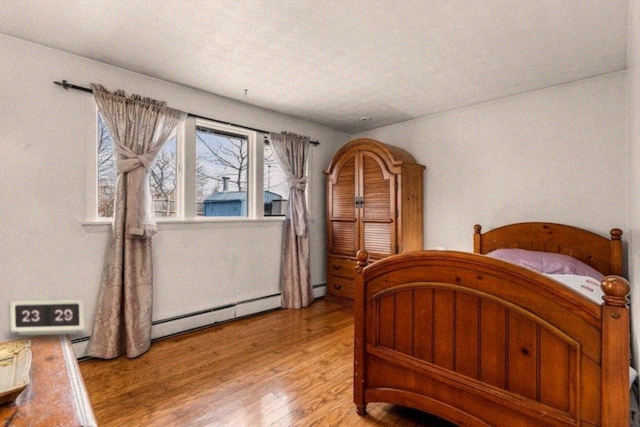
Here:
23,29
